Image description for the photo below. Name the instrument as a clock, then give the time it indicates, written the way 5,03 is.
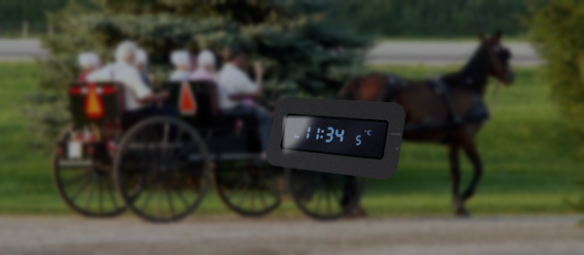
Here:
11,34
